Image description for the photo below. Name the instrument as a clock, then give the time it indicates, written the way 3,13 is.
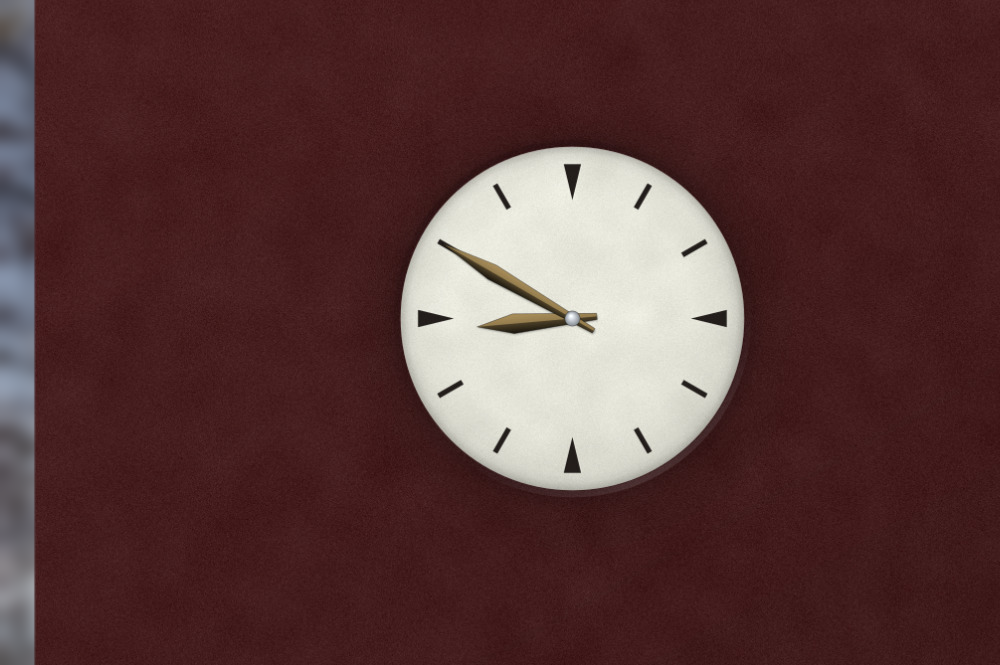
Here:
8,50
